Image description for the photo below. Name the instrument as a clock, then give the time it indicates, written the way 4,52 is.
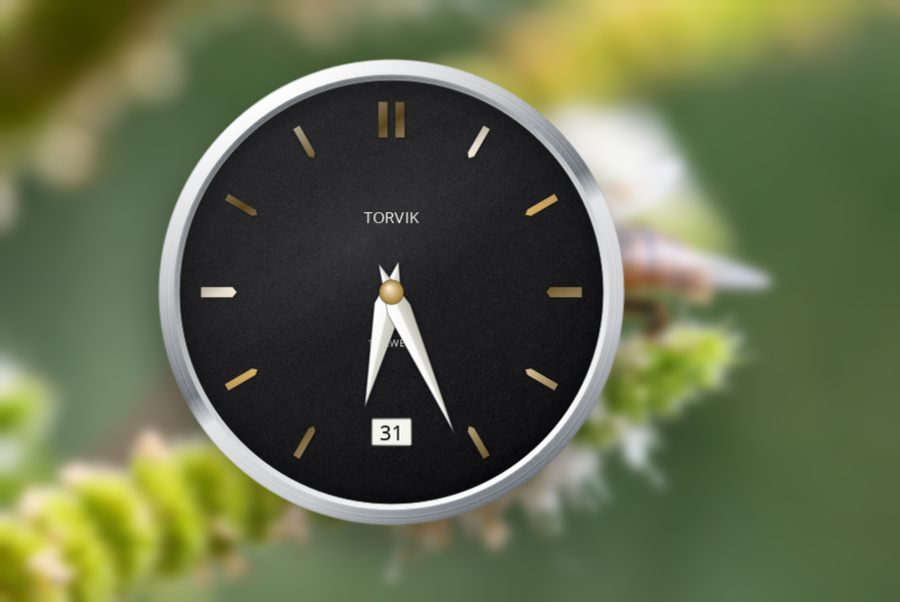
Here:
6,26
